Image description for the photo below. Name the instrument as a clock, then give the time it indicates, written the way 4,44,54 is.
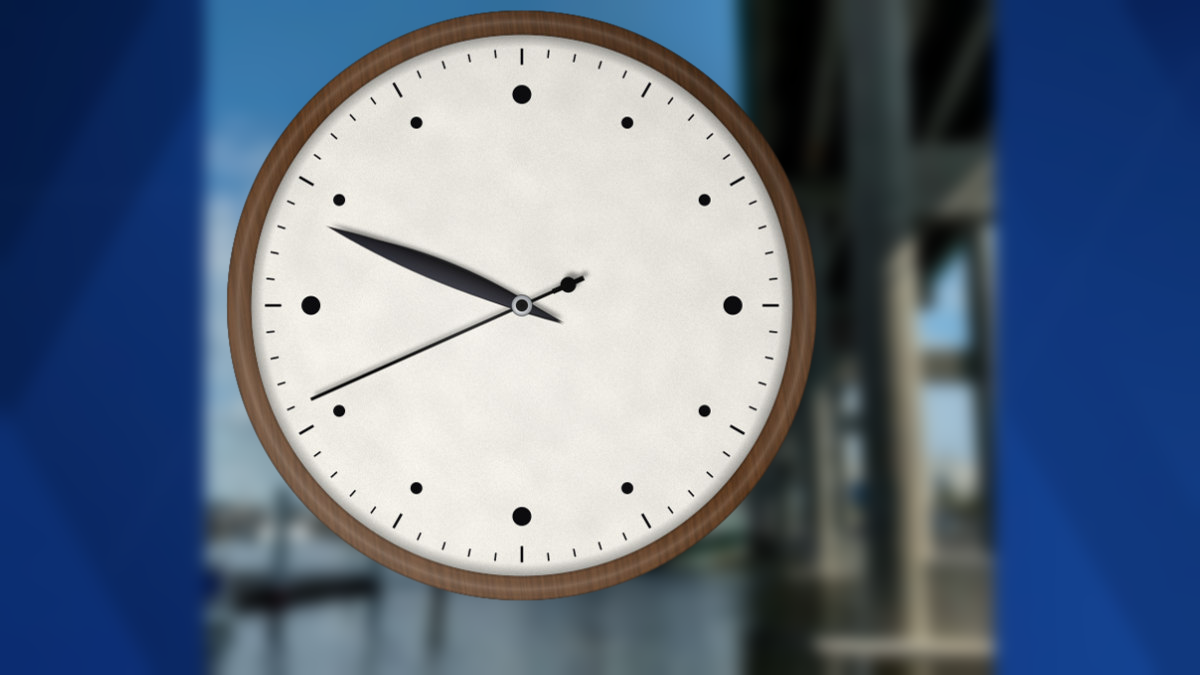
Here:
9,48,41
